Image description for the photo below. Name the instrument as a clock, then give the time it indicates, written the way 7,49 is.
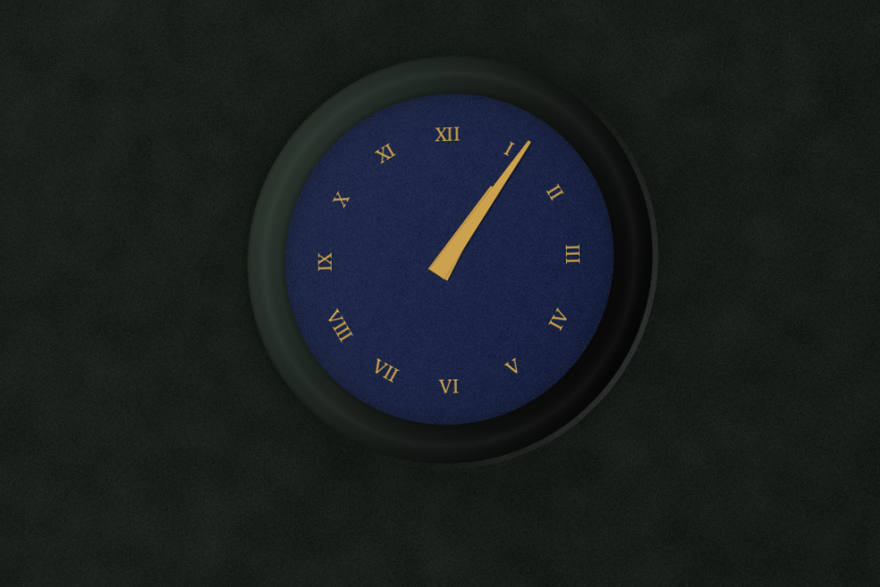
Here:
1,06
